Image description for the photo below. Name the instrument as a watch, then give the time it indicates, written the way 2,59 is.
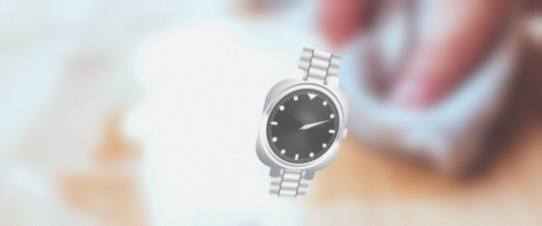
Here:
2,11
